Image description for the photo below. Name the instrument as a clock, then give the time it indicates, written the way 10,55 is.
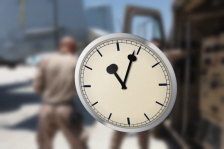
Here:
11,04
